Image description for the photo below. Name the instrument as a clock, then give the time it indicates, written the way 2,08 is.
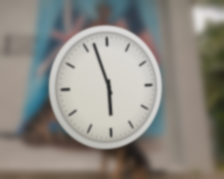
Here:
5,57
